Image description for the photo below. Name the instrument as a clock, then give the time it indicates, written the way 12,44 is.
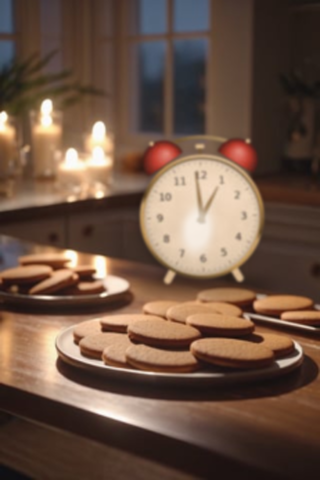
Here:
12,59
